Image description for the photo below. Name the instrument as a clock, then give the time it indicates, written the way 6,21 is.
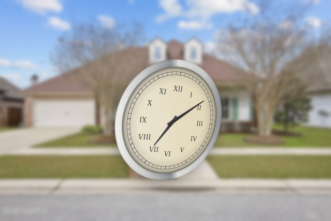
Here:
7,09
